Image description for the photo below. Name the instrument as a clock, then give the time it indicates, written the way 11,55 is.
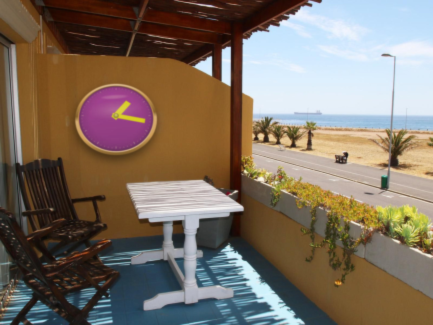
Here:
1,17
